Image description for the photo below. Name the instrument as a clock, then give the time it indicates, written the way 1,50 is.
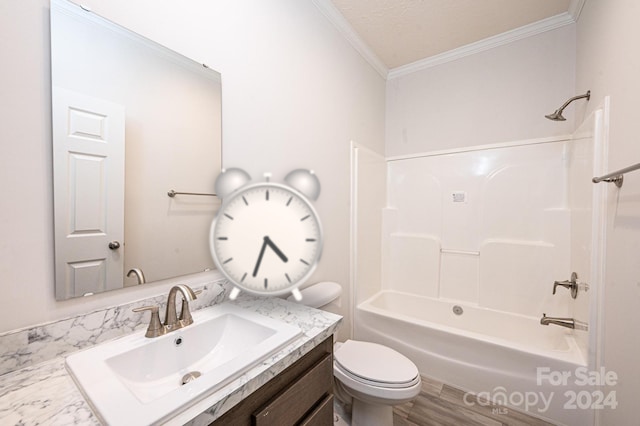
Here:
4,33
